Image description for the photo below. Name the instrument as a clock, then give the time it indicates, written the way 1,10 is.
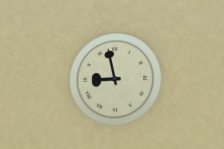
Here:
8,58
